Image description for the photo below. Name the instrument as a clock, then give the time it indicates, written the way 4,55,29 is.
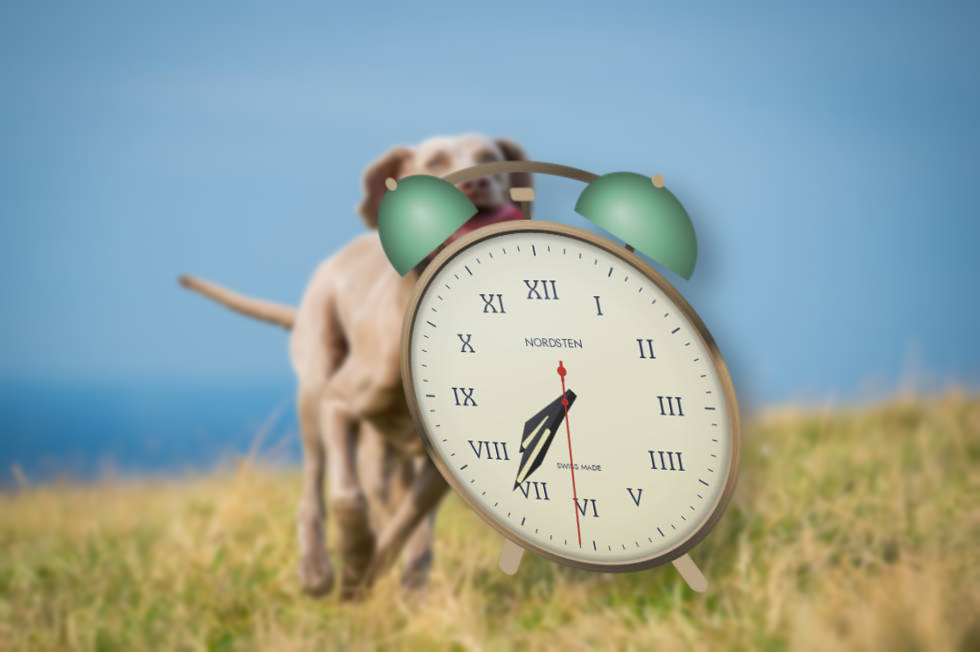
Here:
7,36,31
